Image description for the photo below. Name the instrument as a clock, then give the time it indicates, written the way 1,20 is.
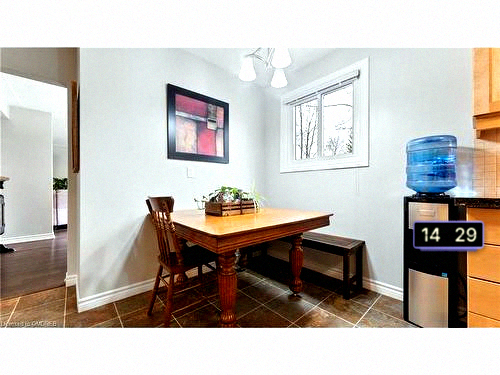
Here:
14,29
